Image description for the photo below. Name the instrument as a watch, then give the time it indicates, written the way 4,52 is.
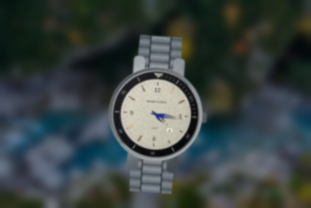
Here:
4,16
